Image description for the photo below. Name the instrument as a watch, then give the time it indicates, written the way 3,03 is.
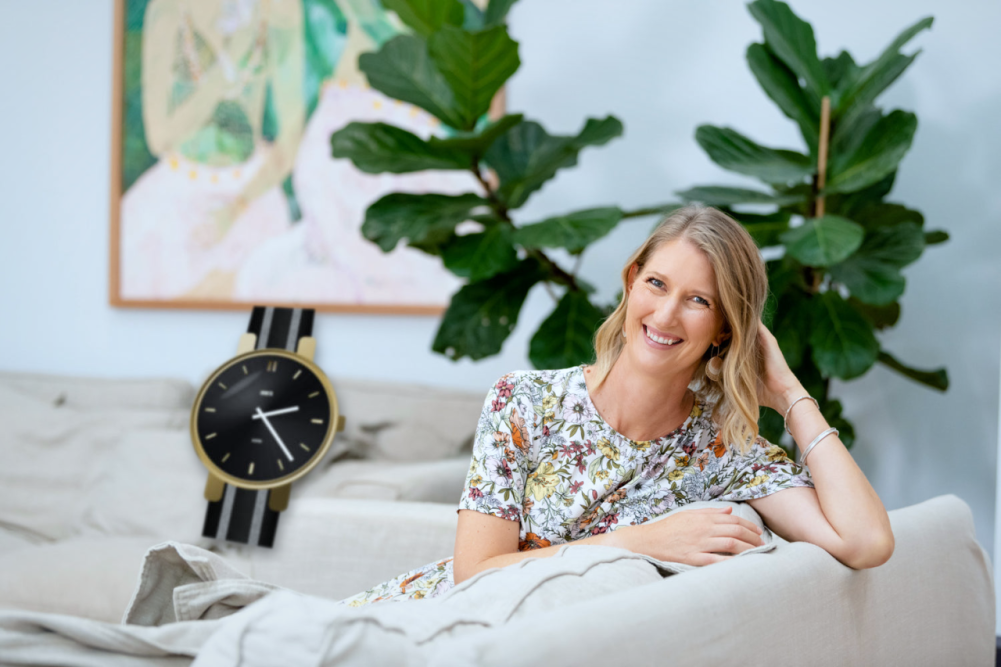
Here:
2,23
